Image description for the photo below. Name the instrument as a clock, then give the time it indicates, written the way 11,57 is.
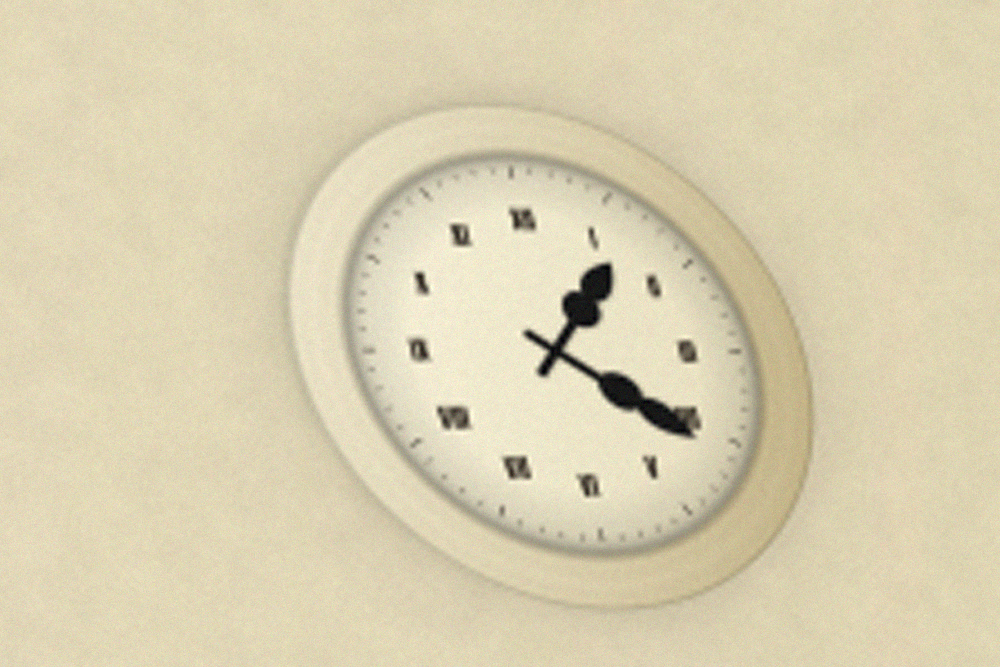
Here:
1,21
